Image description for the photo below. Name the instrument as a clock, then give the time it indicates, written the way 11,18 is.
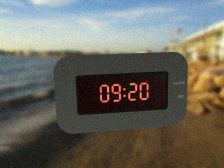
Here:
9,20
